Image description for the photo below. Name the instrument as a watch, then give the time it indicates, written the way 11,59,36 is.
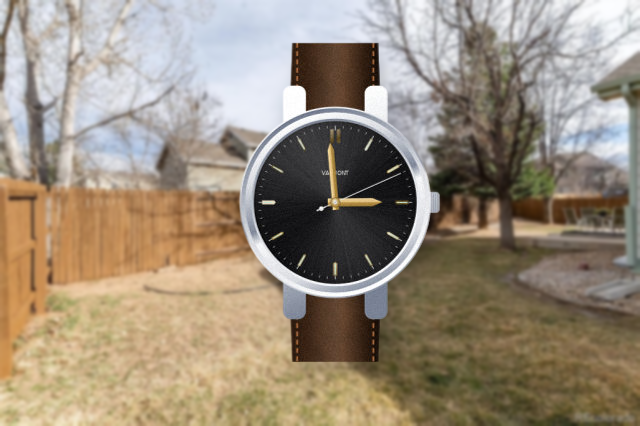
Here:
2,59,11
